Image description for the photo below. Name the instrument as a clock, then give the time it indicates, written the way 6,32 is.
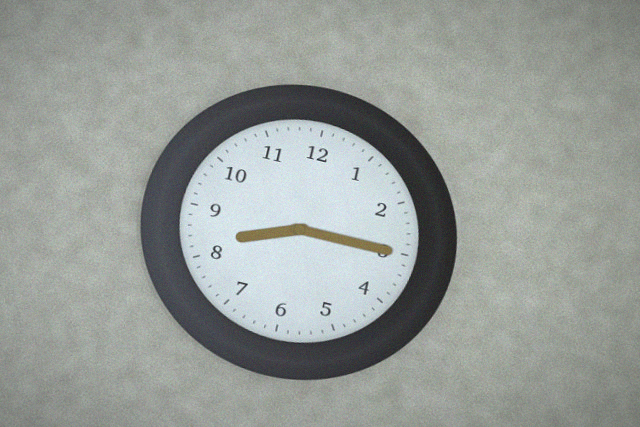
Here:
8,15
